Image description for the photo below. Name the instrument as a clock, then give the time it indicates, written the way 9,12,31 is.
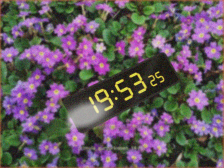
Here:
19,53,25
